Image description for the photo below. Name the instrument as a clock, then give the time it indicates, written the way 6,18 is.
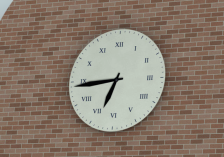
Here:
6,44
